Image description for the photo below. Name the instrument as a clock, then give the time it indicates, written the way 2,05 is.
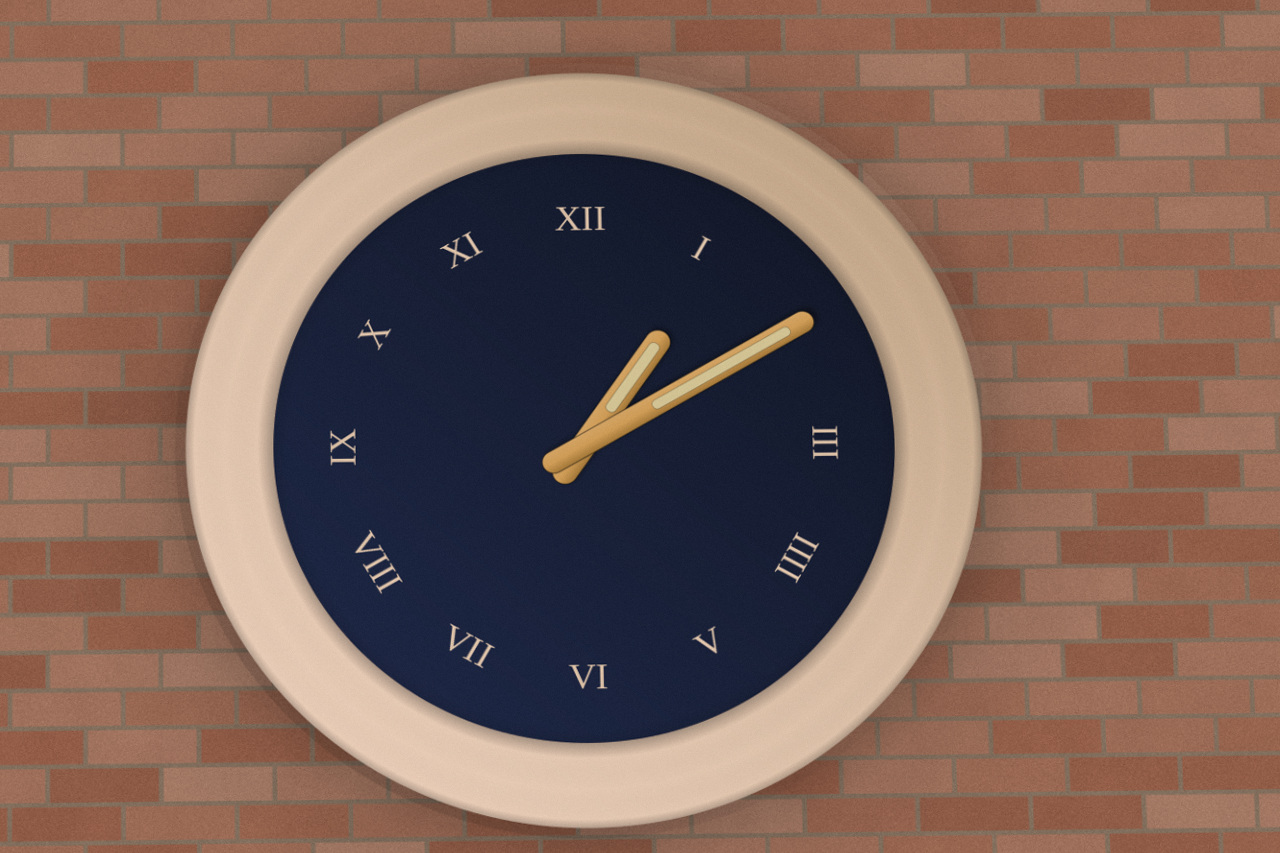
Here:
1,10
